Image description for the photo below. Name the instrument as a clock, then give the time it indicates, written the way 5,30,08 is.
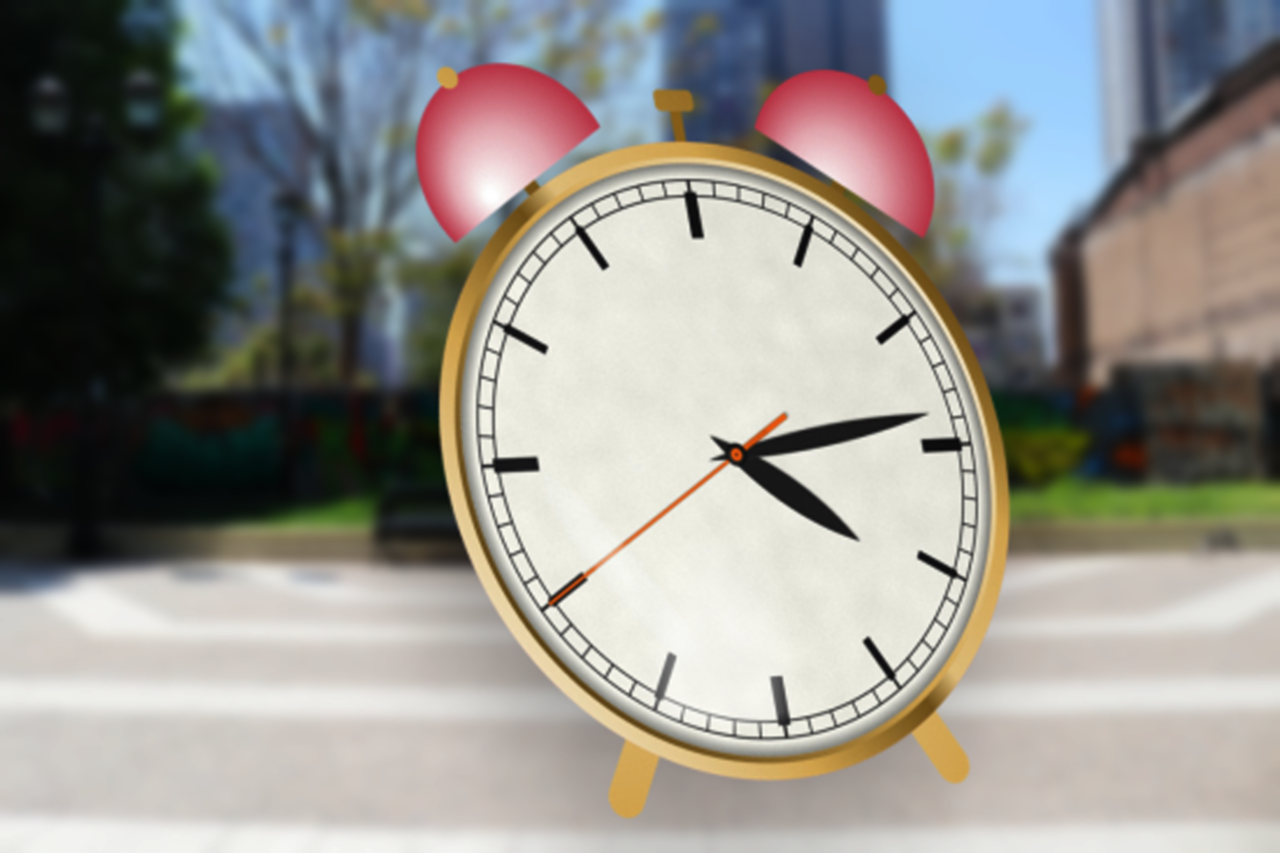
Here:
4,13,40
